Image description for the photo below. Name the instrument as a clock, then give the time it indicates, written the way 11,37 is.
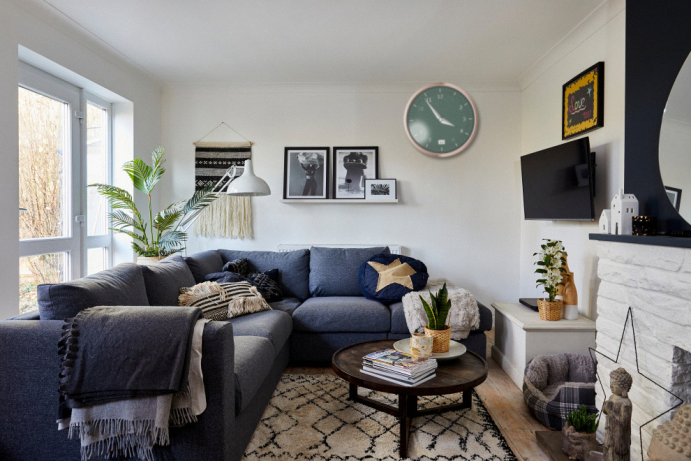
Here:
3,54
